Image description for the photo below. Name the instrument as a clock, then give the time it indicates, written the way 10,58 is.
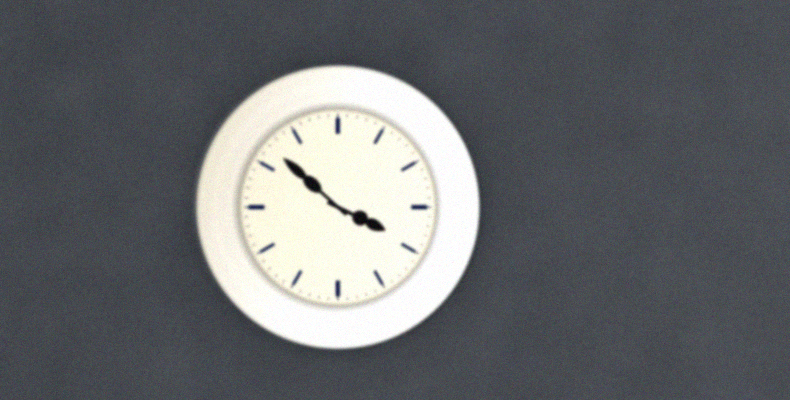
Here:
3,52
